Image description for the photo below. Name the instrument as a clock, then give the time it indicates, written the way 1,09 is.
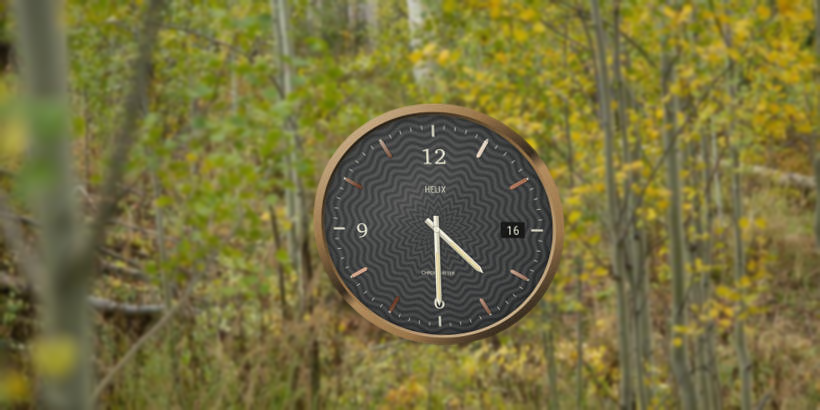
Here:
4,30
